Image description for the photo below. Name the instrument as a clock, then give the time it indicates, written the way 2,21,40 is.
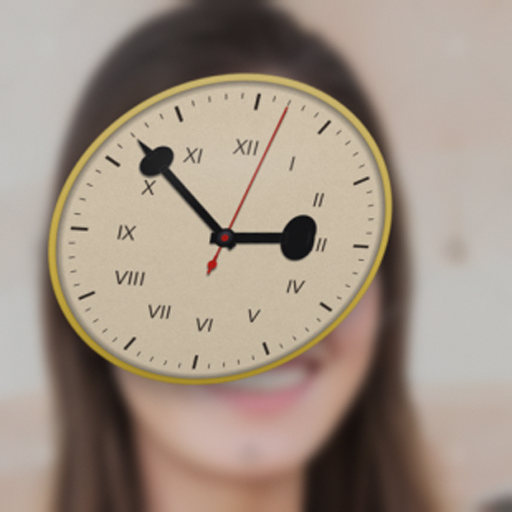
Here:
2,52,02
